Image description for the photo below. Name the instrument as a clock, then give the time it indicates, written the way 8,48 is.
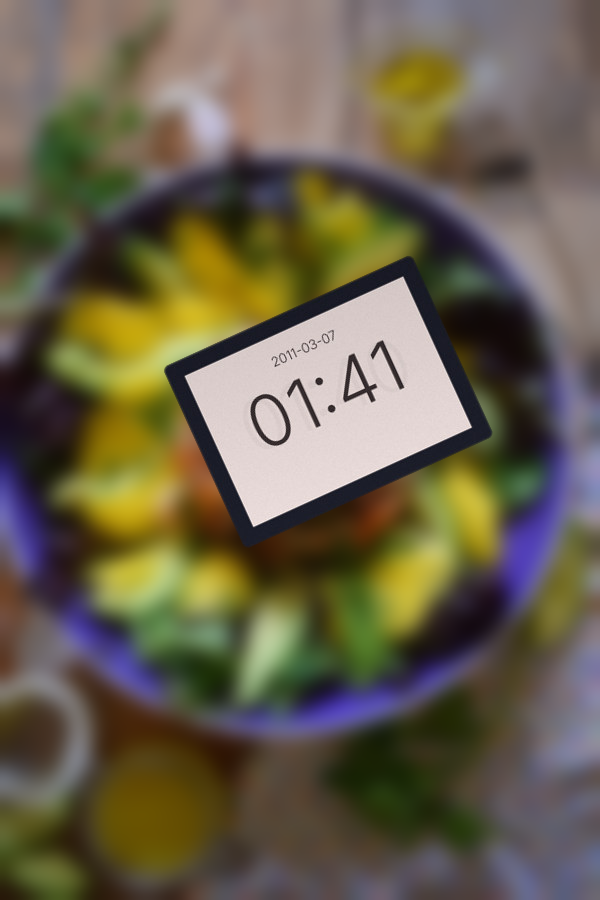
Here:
1,41
